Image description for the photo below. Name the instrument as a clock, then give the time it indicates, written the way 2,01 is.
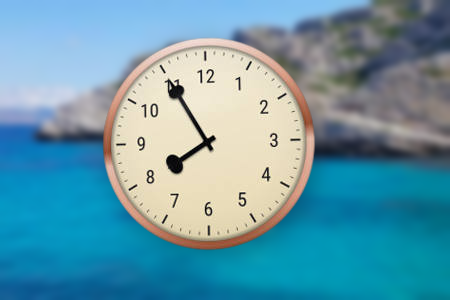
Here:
7,55
